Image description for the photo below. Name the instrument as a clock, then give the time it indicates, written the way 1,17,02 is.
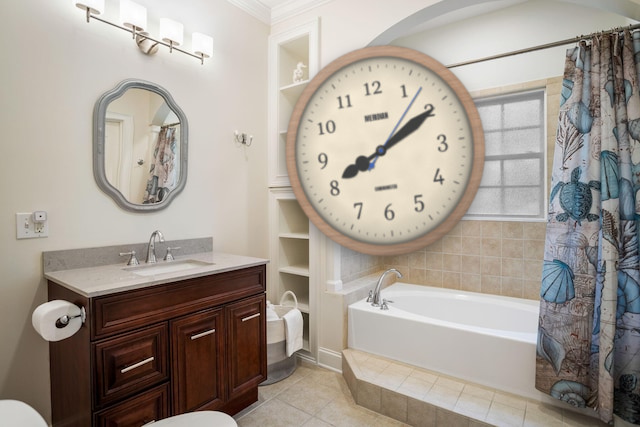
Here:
8,10,07
